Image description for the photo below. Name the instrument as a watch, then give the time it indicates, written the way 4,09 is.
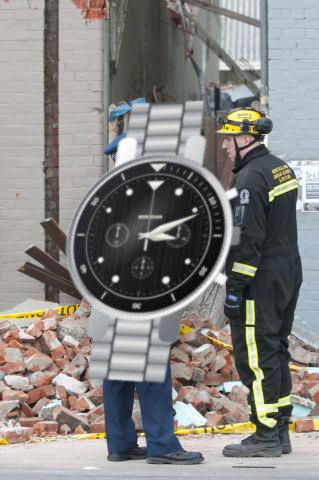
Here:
3,11
